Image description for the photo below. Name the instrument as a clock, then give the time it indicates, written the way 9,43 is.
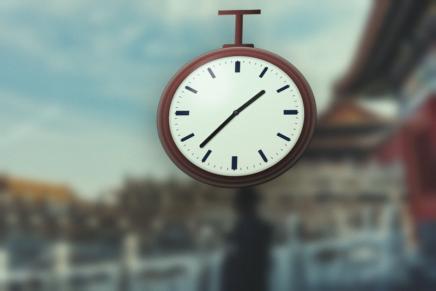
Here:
1,37
